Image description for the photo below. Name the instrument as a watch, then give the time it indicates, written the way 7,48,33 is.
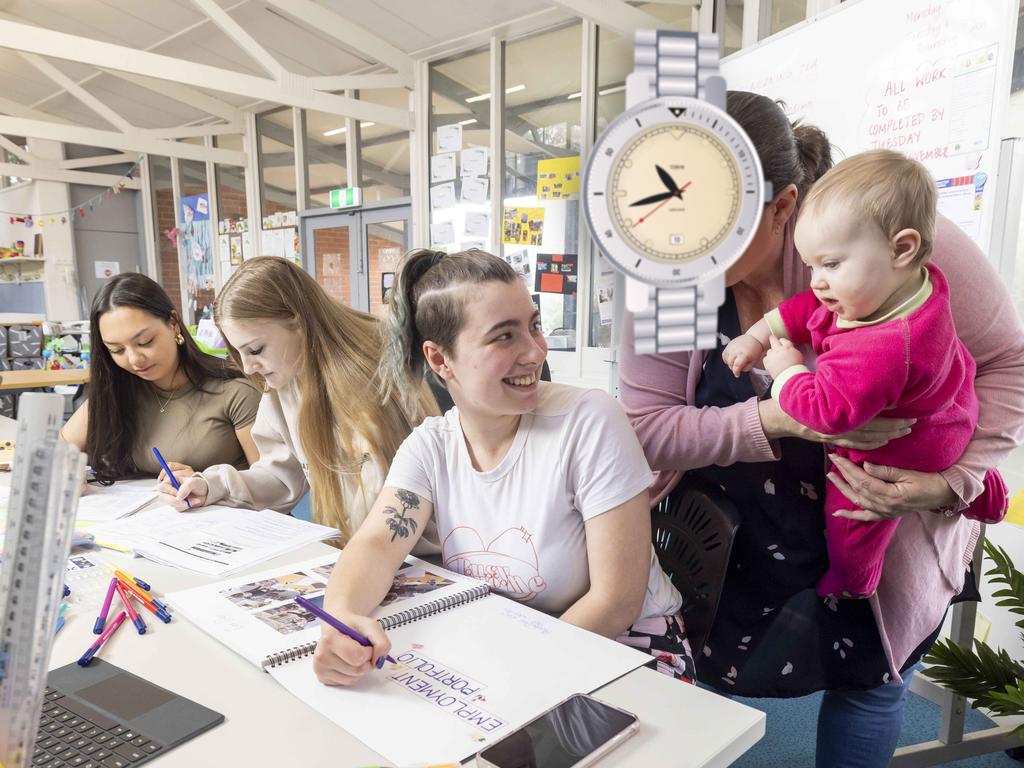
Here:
10,42,39
